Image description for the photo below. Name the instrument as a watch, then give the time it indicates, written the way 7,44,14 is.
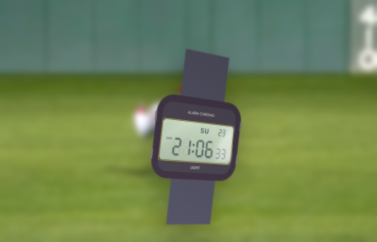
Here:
21,06,33
